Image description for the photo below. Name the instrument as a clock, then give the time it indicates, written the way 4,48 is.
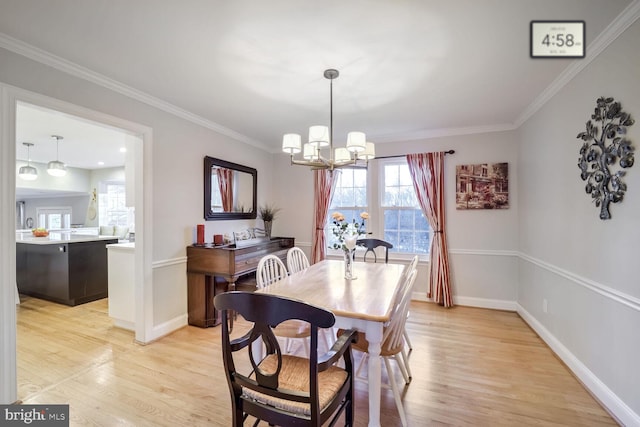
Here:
4,58
